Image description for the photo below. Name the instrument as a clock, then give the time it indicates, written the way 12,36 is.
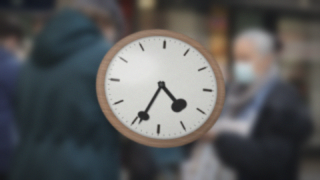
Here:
4,34
